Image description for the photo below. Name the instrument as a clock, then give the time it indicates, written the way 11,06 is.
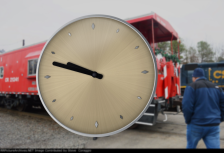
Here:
9,48
